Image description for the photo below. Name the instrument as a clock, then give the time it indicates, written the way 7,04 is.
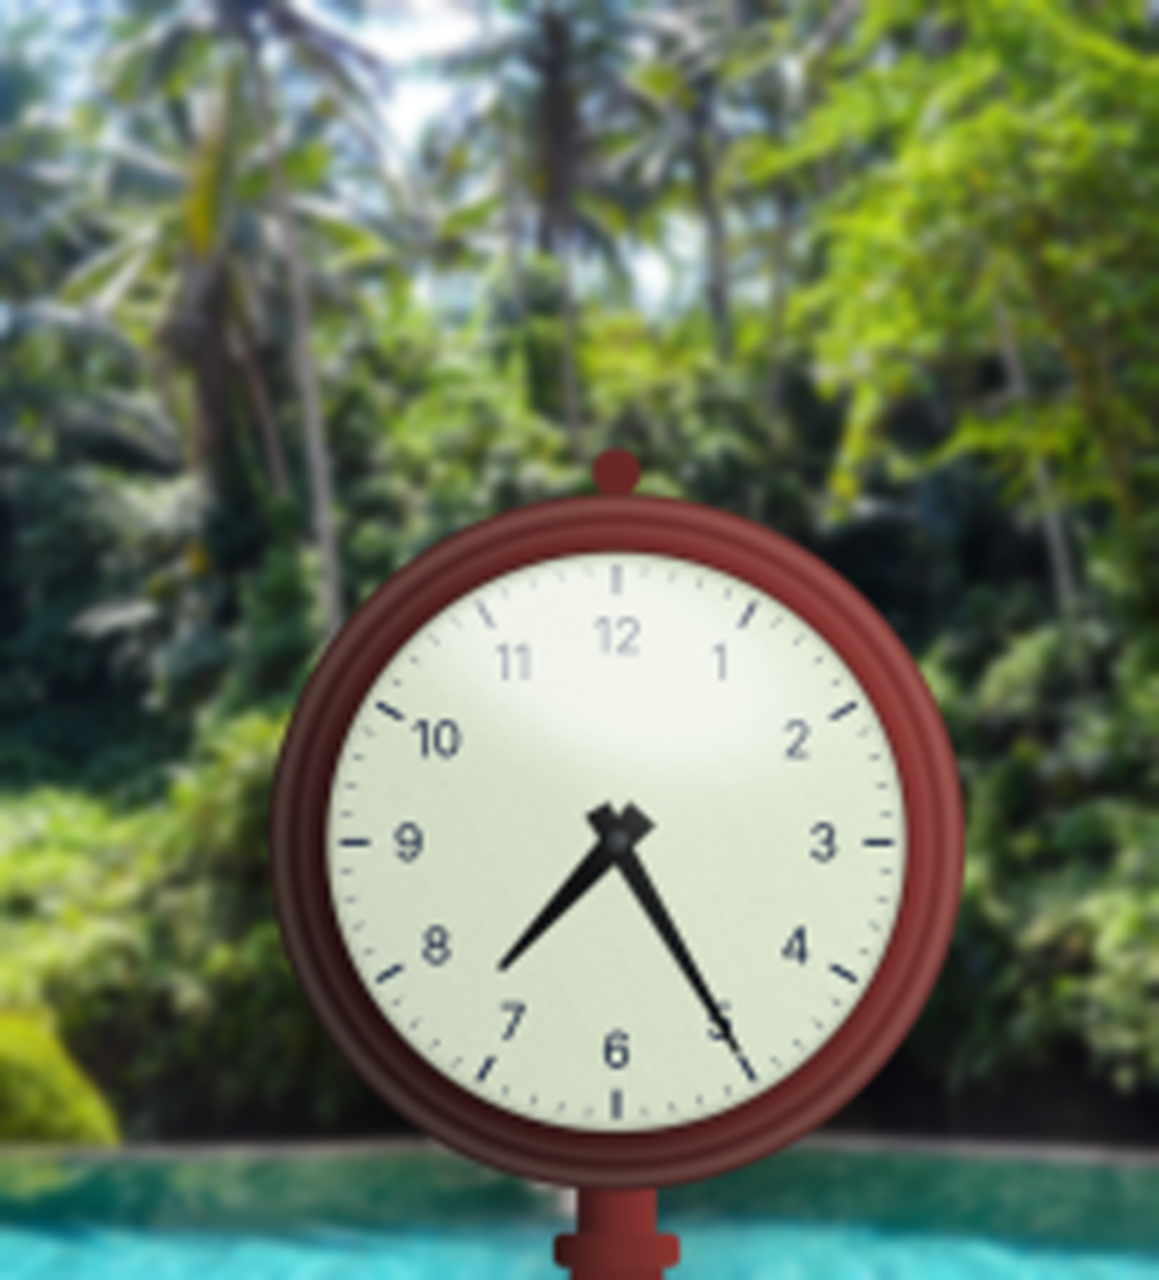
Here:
7,25
